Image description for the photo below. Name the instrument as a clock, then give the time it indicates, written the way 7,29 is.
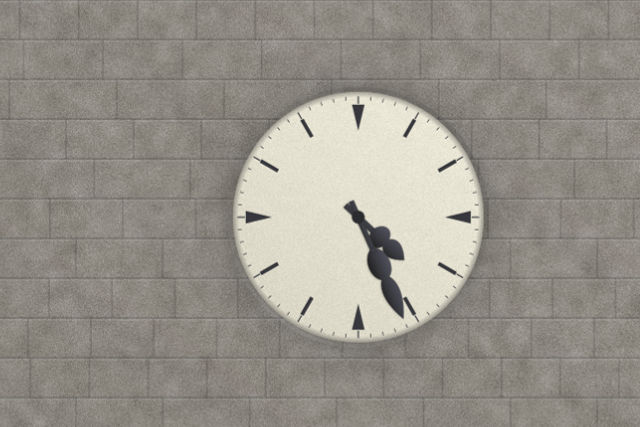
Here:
4,26
